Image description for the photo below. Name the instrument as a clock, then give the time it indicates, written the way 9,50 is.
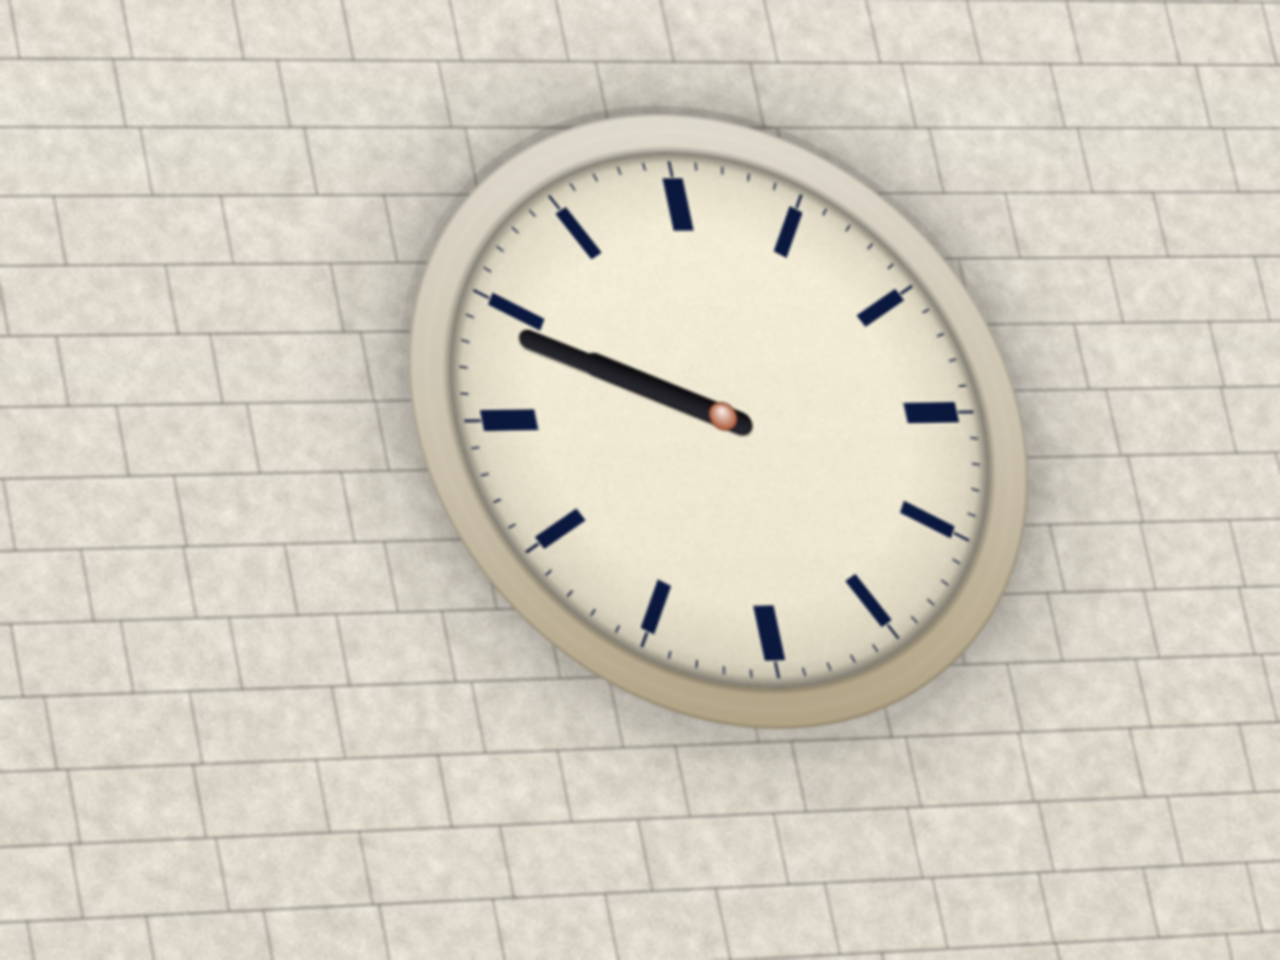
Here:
9,49
